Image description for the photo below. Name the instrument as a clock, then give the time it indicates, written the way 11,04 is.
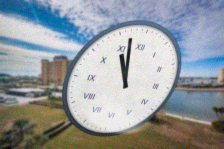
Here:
10,57
